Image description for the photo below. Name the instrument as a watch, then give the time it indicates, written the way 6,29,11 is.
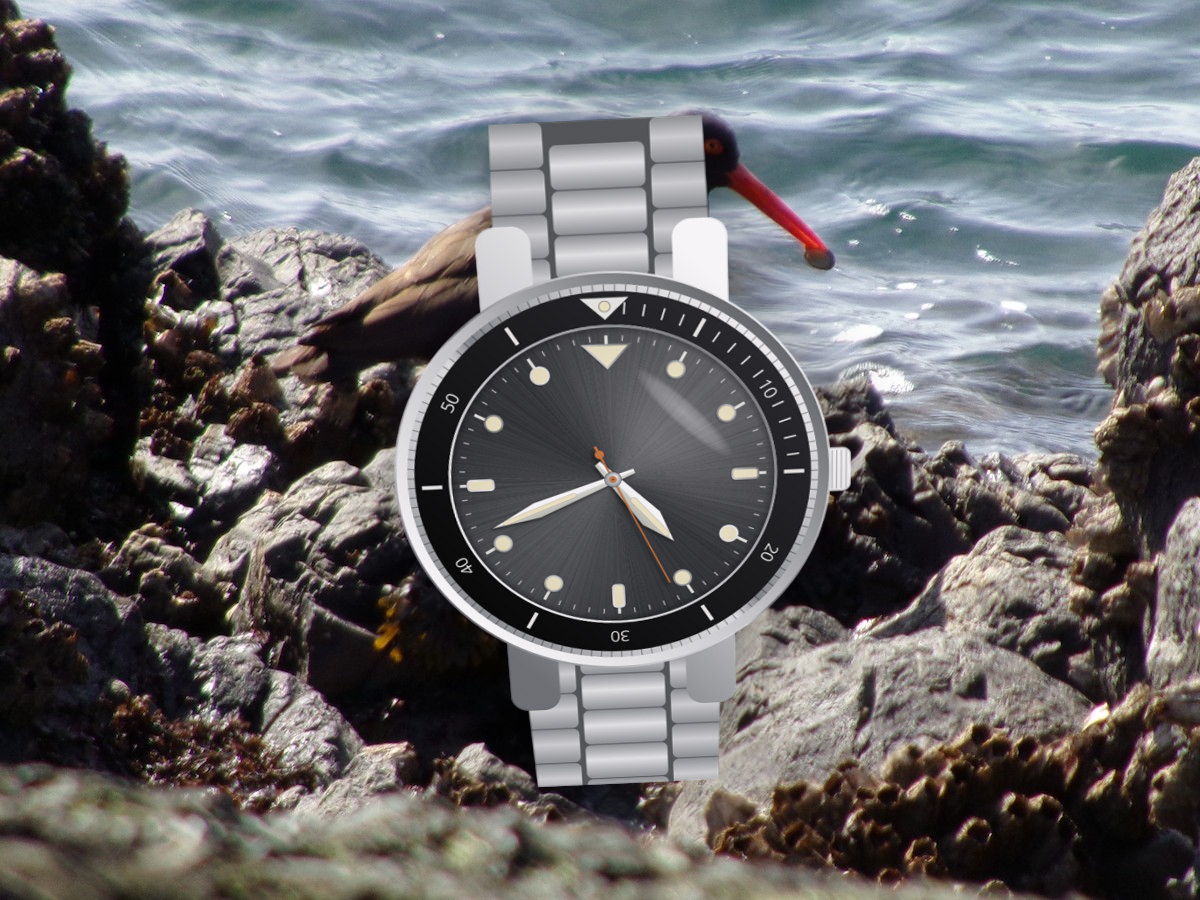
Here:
4,41,26
